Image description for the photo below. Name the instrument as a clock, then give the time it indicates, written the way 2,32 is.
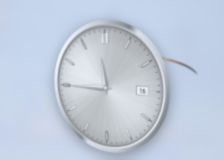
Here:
11,45
